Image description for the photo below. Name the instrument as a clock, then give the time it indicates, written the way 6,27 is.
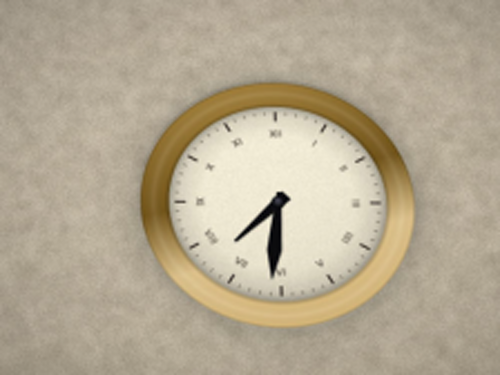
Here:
7,31
